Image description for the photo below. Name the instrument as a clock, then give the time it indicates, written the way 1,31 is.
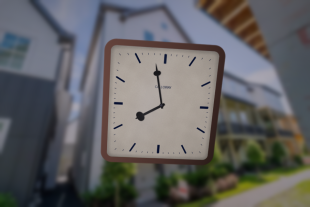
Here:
7,58
